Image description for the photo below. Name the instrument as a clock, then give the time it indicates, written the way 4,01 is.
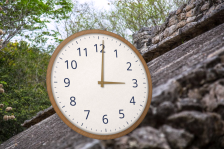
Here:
3,01
